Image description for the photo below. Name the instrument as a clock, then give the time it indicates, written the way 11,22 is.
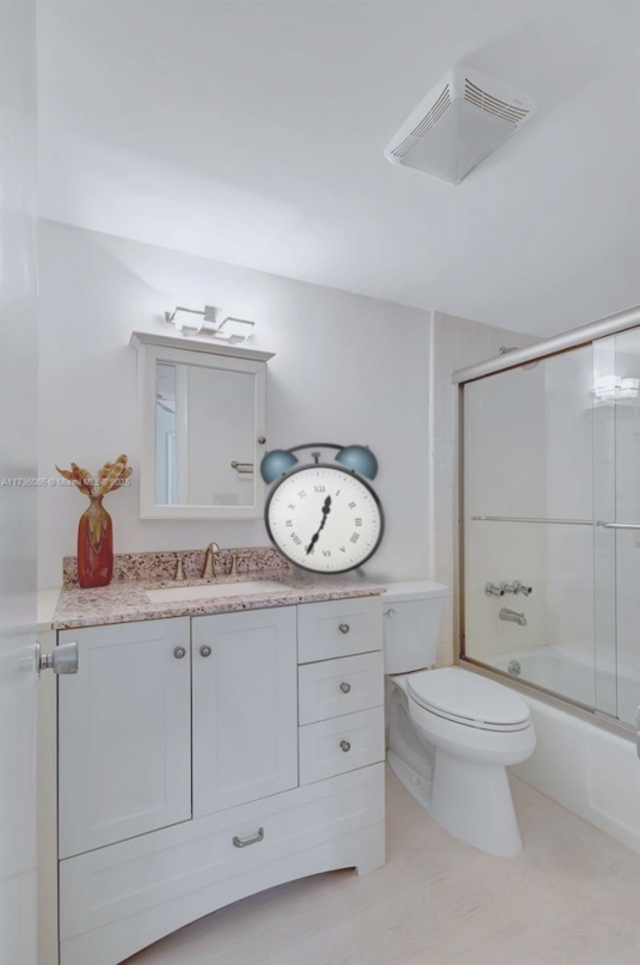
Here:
12,35
